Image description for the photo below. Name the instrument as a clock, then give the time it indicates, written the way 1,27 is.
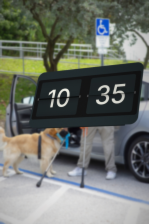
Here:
10,35
